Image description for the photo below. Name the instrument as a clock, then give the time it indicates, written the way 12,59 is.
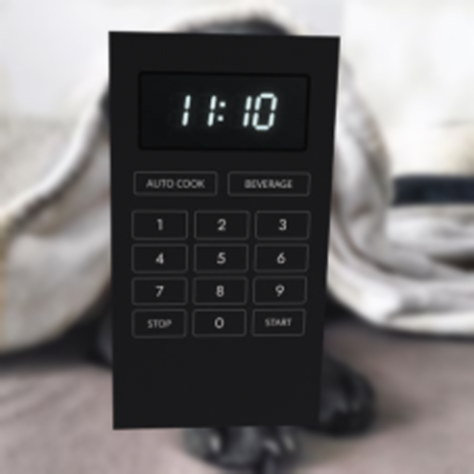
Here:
11,10
